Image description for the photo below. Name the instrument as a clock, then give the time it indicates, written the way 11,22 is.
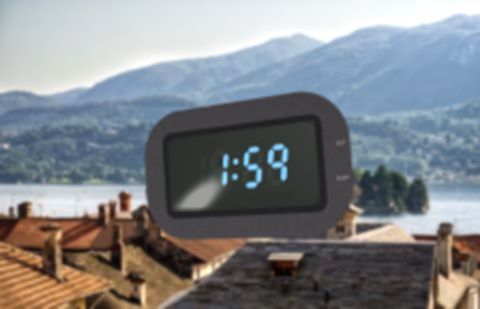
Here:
1,59
